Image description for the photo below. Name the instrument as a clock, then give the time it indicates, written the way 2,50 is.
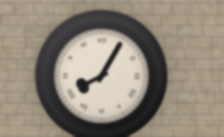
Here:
8,05
